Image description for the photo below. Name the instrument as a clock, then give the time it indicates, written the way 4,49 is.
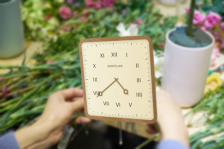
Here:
4,39
